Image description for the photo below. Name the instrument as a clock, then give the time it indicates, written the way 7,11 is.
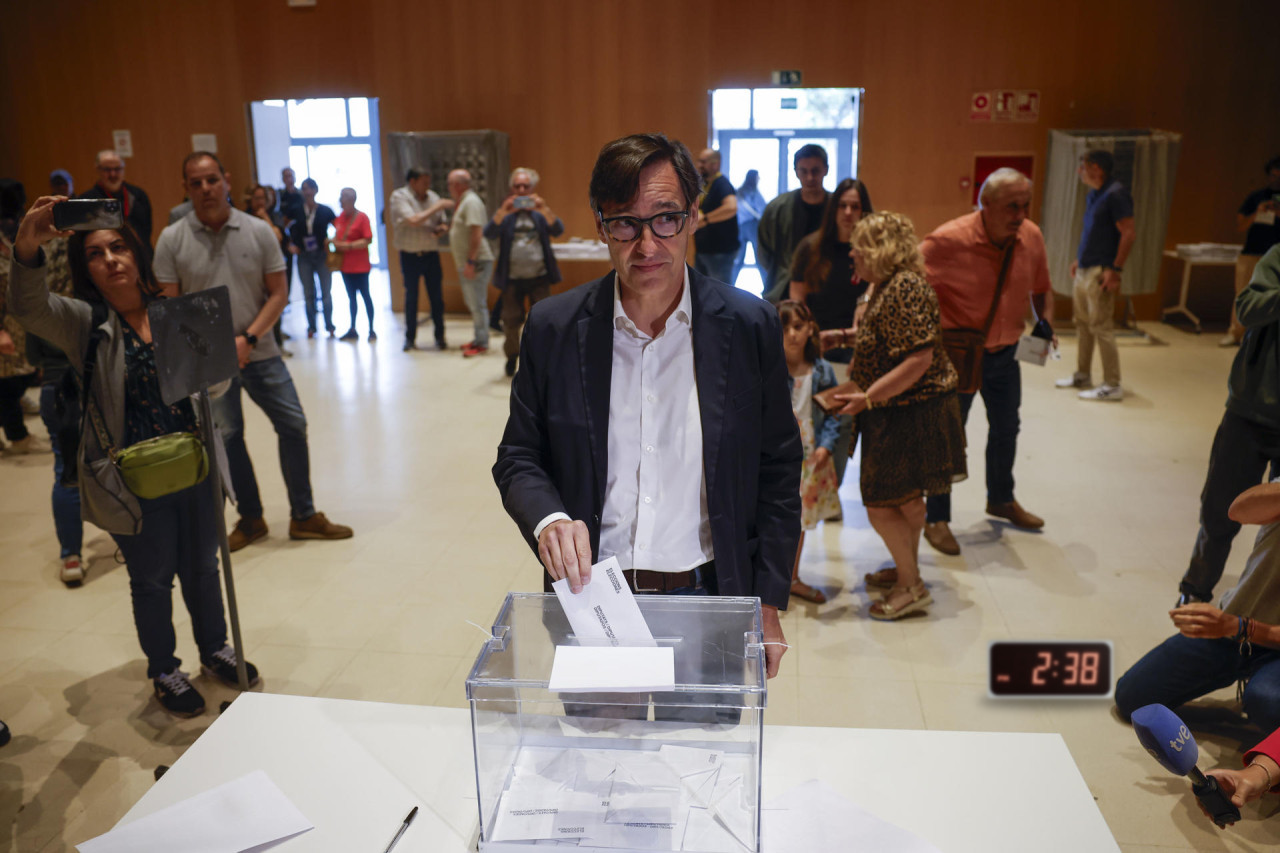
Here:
2,38
